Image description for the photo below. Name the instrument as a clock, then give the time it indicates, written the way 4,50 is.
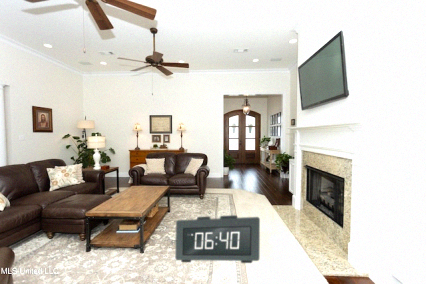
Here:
6,40
